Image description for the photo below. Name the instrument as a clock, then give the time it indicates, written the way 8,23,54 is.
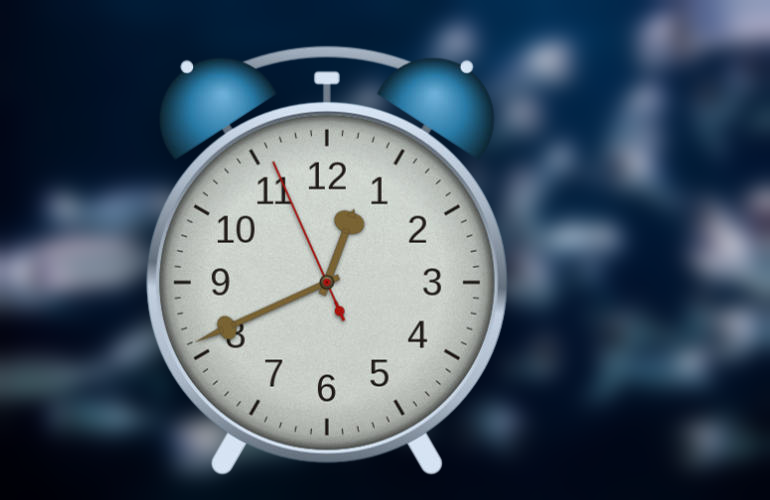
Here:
12,40,56
